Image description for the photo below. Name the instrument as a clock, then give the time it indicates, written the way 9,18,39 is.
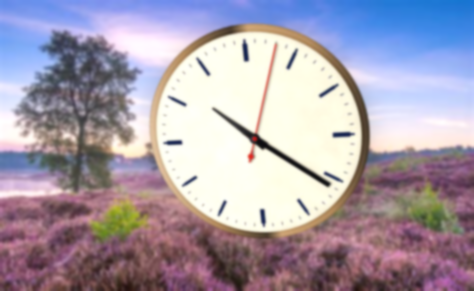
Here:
10,21,03
